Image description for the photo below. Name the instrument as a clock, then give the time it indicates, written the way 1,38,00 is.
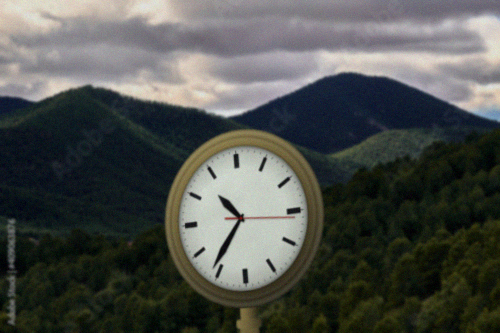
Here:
10,36,16
